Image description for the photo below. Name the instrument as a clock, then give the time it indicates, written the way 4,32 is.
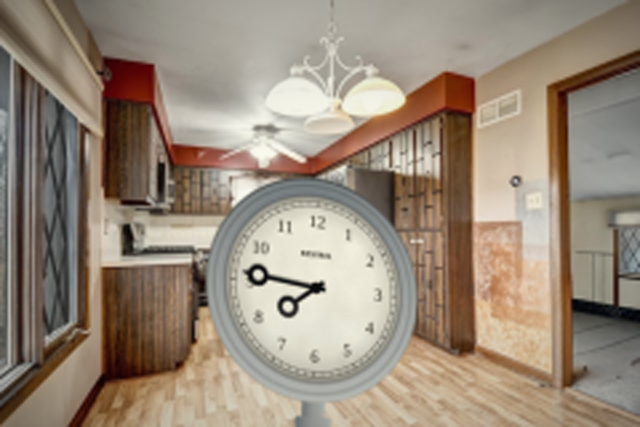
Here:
7,46
